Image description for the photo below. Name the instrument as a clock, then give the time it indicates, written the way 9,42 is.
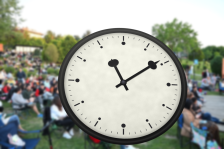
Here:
11,09
